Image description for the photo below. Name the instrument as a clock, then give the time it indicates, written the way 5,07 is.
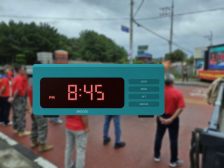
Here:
8,45
